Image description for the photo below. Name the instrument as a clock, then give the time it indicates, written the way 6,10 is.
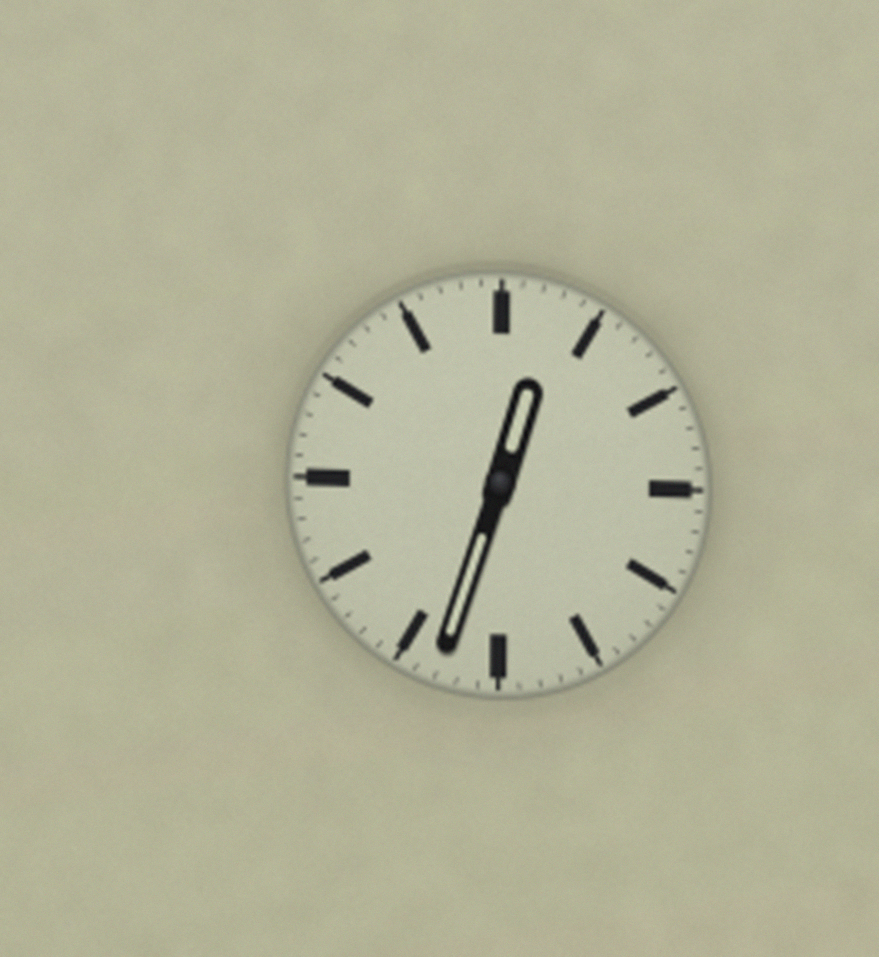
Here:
12,33
